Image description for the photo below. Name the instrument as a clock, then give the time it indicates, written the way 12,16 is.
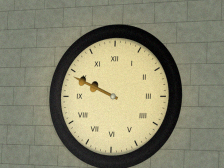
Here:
9,49
